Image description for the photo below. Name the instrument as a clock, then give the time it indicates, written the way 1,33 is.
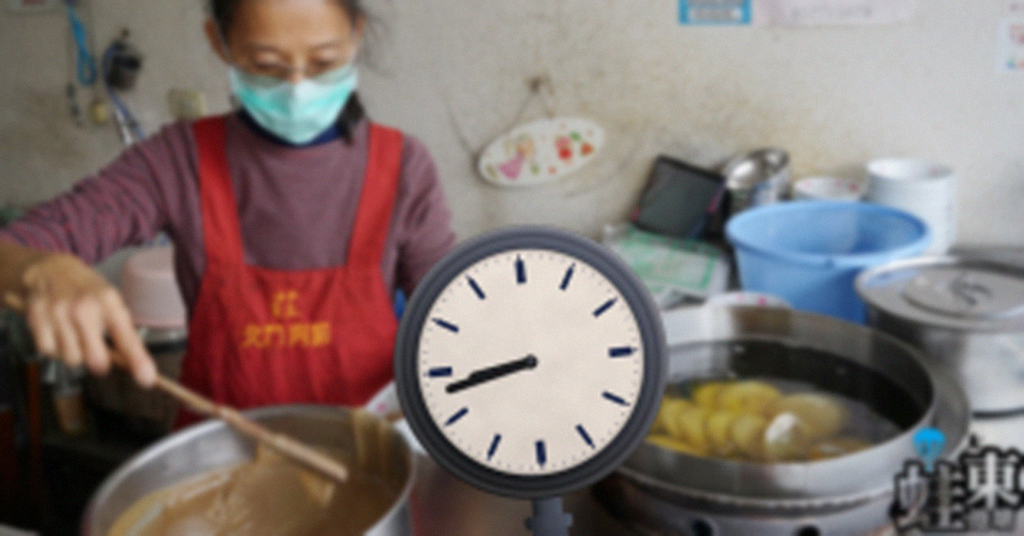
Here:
8,43
